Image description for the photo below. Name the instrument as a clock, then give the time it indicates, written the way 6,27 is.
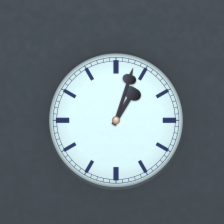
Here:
1,03
